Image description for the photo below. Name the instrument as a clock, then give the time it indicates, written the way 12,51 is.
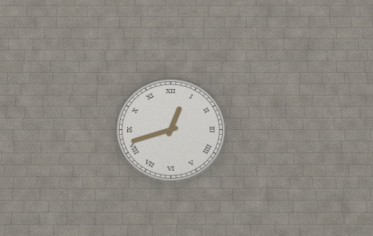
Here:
12,42
